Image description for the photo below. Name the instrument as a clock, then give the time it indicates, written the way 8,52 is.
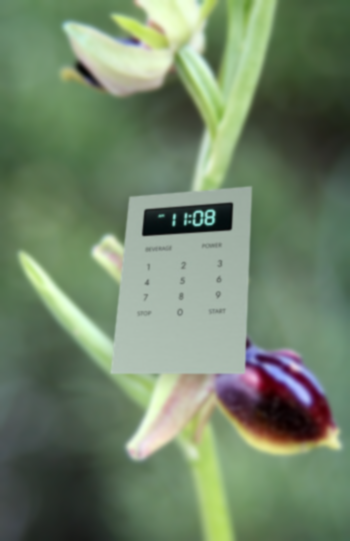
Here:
11,08
